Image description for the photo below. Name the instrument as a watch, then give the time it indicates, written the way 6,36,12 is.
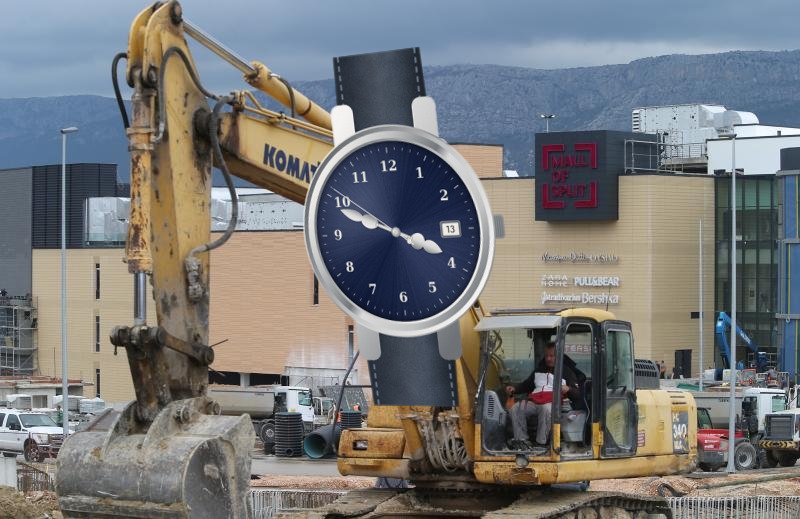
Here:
3,48,51
